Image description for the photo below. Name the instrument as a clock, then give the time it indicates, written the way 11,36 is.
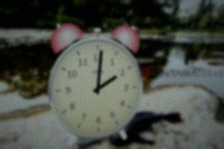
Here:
2,01
